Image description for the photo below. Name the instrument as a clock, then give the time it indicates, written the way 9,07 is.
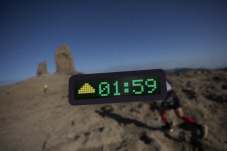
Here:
1,59
